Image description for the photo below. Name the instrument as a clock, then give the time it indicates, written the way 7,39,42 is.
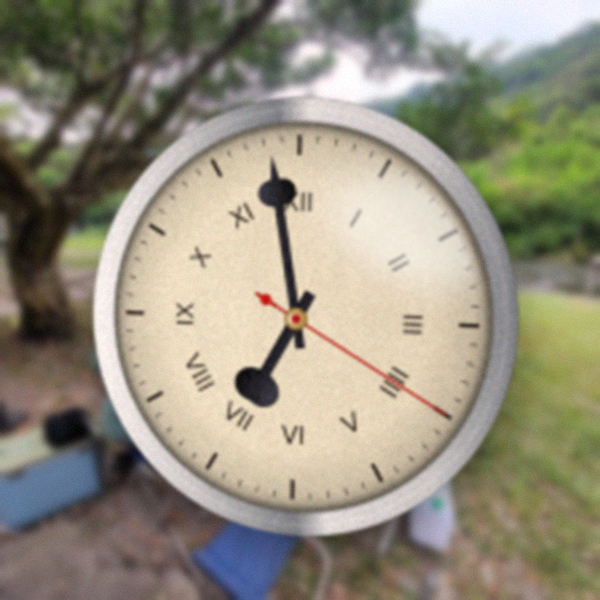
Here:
6,58,20
